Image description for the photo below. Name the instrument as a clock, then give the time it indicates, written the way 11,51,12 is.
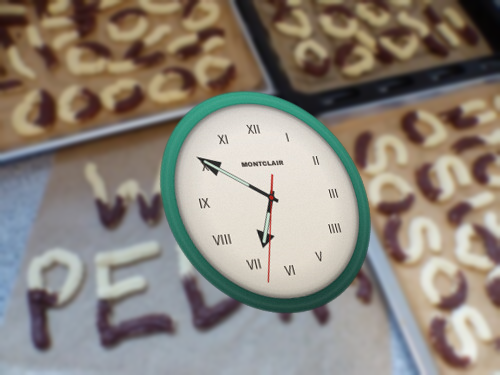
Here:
6,50,33
